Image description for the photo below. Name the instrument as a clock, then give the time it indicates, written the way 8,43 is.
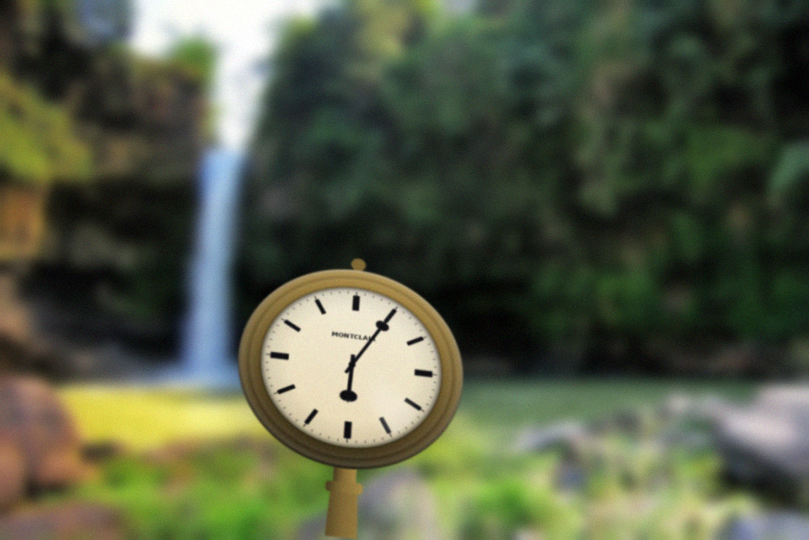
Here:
6,05
